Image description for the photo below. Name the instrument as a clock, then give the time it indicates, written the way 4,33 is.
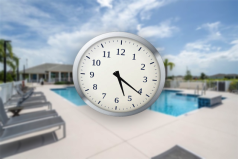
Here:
5,21
